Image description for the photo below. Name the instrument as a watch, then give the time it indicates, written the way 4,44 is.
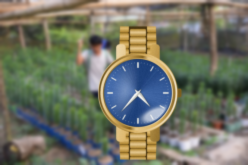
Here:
4,37
